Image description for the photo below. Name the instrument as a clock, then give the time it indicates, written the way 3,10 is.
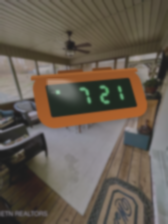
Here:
7,21
